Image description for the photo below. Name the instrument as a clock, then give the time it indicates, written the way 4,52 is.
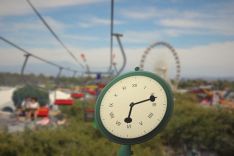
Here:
6,12
